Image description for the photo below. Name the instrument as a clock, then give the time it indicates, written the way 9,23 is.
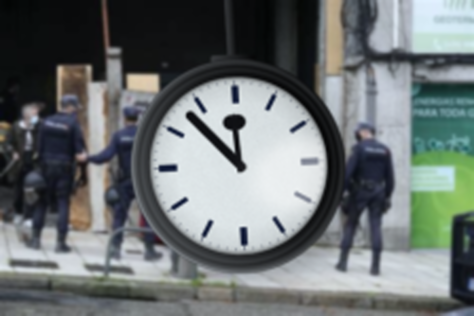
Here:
11,53
